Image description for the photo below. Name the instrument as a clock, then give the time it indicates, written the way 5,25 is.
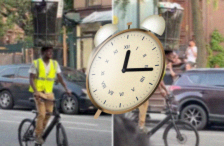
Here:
12,16
